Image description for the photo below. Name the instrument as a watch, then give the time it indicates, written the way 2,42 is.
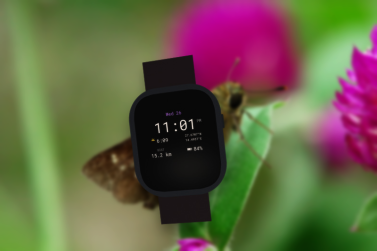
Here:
11,01
